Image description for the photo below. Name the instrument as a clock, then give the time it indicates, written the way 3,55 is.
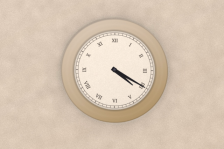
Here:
4,20
